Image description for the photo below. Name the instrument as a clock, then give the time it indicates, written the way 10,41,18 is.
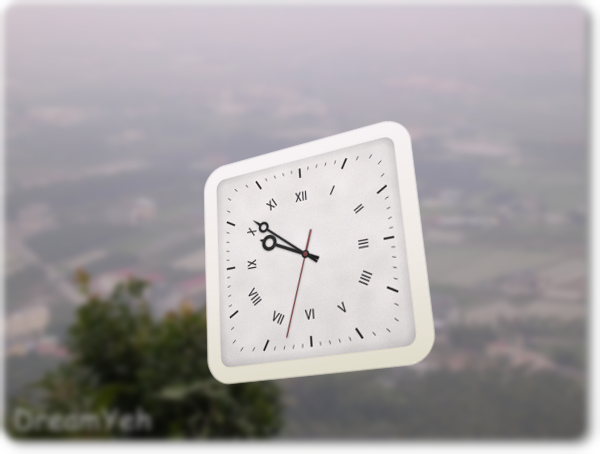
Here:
9,51,33
